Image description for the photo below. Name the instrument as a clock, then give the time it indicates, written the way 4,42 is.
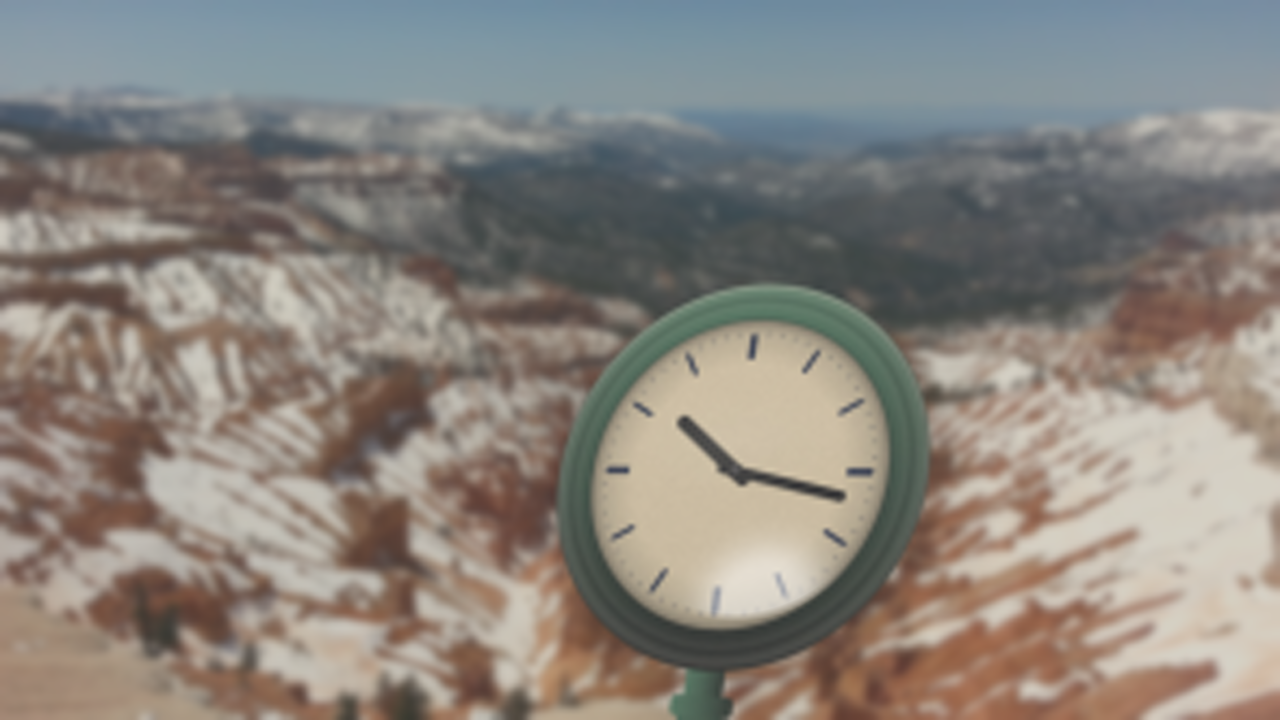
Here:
10,17
